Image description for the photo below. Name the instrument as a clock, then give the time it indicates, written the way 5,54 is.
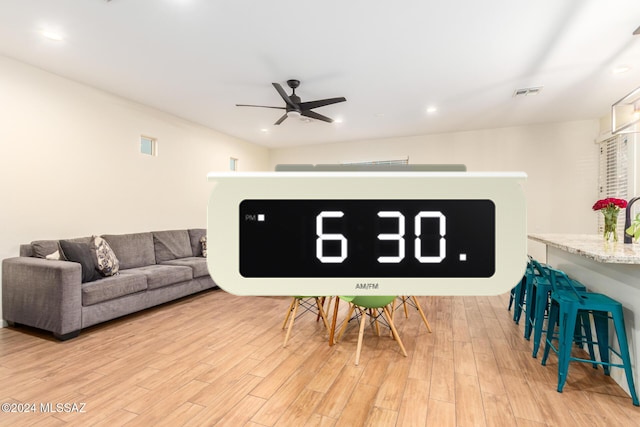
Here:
6,30
